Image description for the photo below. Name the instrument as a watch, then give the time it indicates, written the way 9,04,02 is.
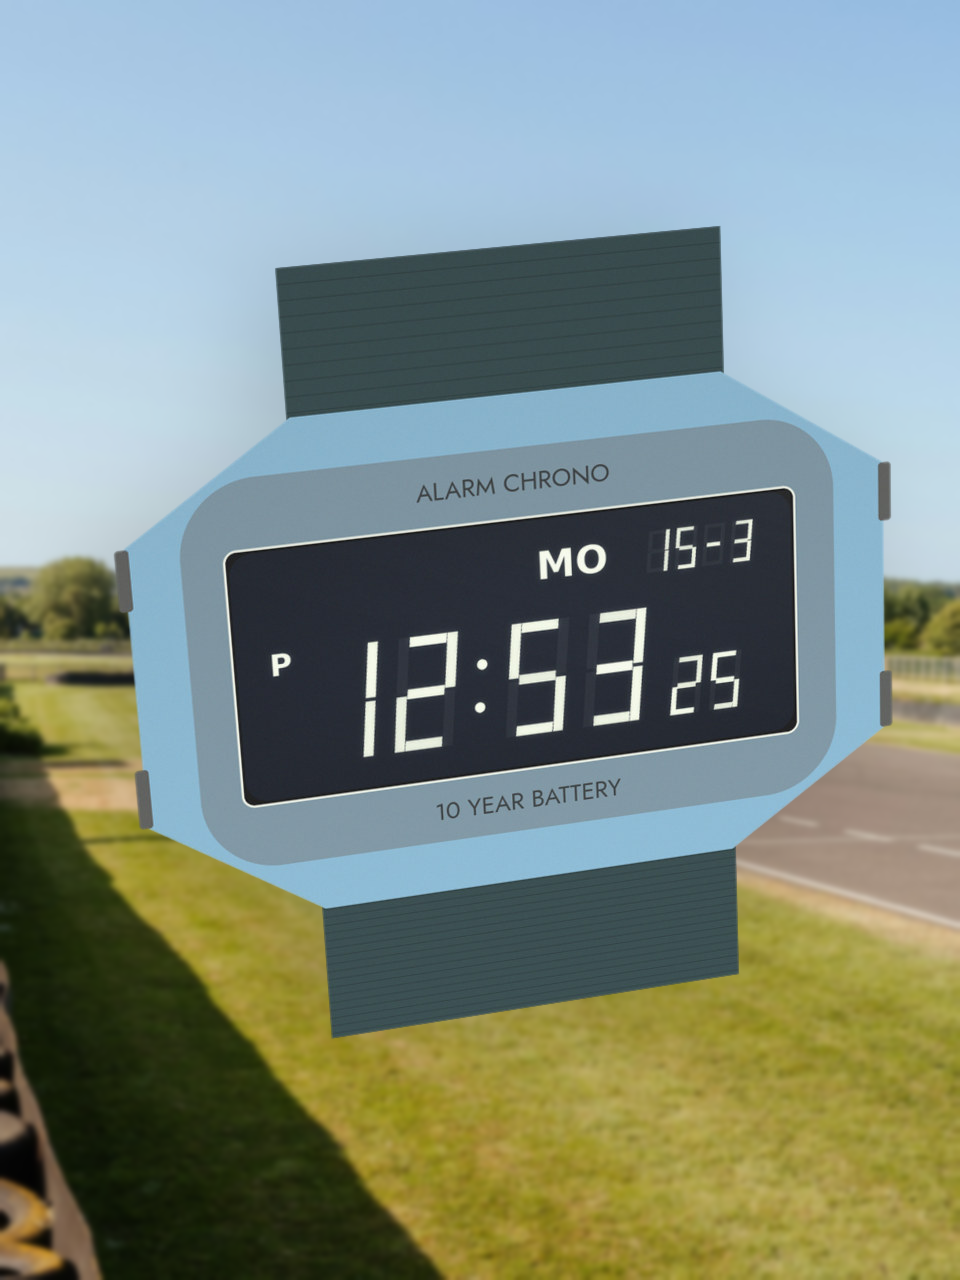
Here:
12,53,25
